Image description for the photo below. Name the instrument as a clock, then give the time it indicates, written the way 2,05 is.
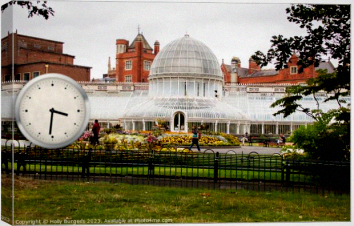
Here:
3,31
